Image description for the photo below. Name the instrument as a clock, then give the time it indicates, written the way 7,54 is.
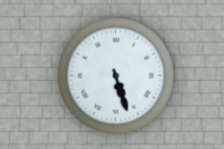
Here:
5,27
